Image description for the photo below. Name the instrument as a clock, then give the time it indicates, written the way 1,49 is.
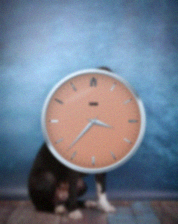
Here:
3,37
